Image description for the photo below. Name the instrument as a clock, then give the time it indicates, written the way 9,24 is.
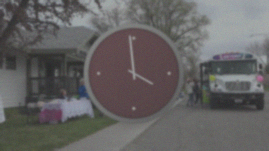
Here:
3,59
